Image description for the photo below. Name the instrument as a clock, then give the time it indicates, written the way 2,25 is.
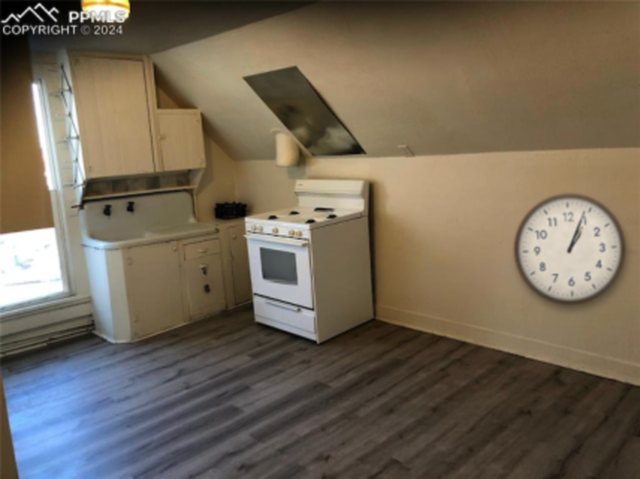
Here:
1,04
